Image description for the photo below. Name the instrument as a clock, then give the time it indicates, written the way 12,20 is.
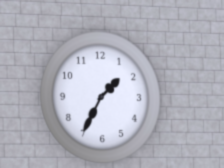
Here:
1,35
